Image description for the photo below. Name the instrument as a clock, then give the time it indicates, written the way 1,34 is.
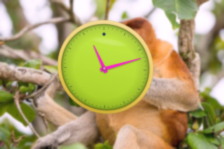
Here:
11,12
